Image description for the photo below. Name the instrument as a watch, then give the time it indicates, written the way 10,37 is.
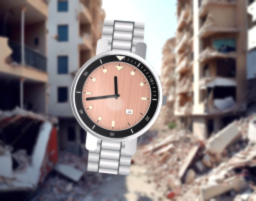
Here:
11,43
